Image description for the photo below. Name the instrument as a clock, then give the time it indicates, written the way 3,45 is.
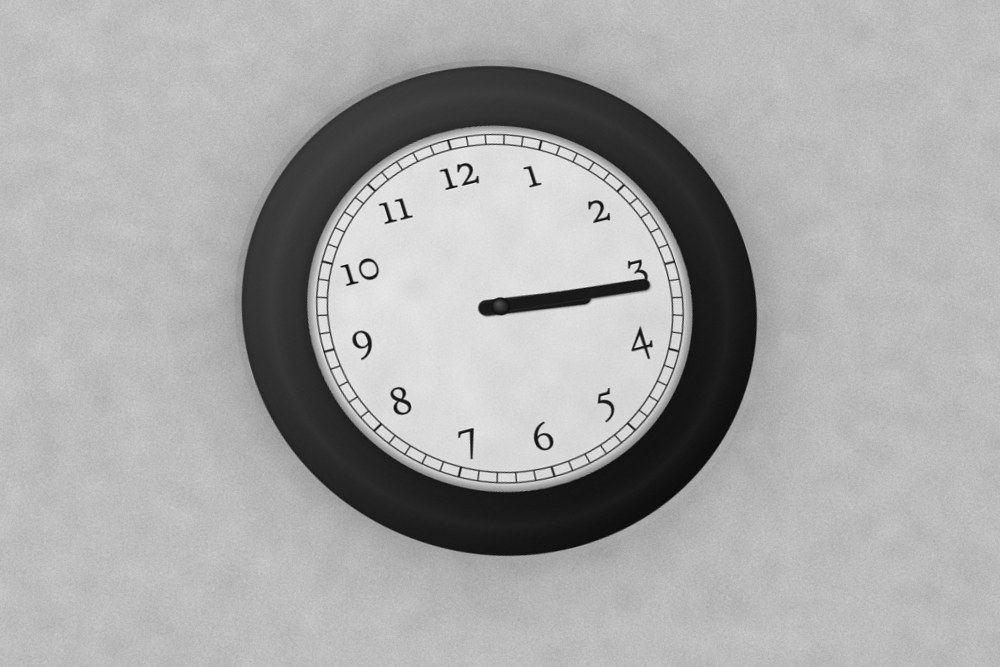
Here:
3,16
